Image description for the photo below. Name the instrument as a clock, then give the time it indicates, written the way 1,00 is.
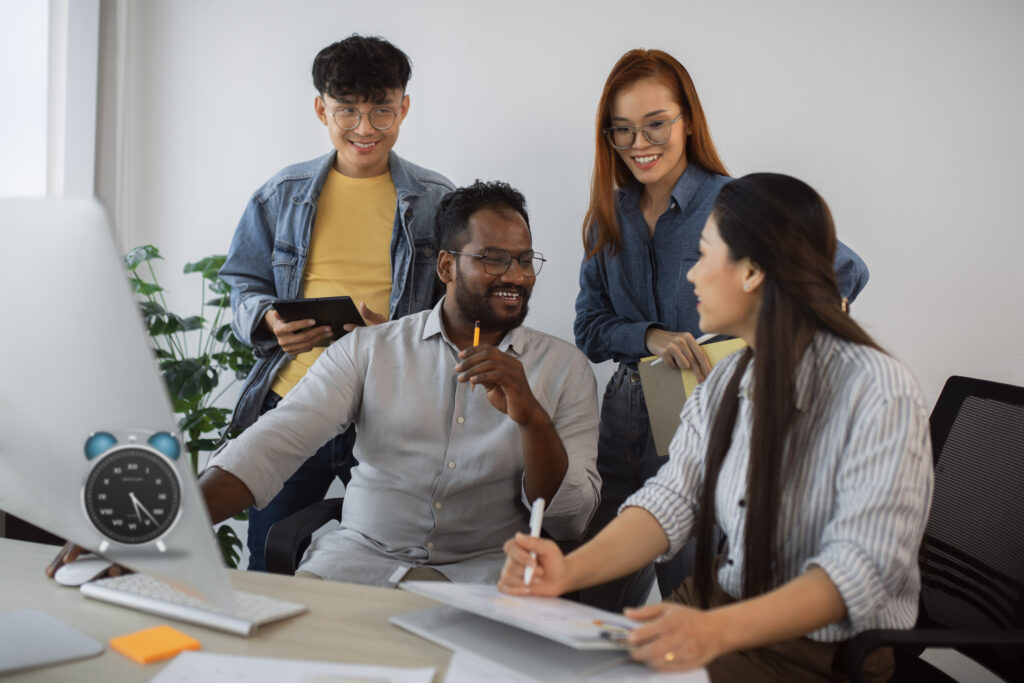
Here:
5,23
